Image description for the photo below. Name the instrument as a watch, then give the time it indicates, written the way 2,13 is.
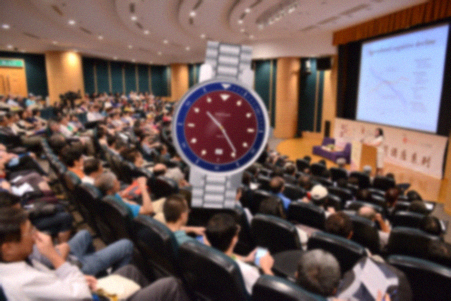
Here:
10,24
